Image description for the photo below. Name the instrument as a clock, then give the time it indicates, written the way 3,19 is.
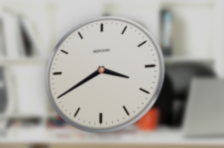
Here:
3,40
